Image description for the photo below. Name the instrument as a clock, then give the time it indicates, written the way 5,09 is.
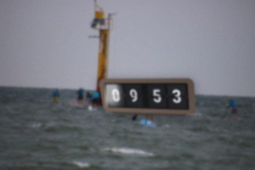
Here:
9,53
